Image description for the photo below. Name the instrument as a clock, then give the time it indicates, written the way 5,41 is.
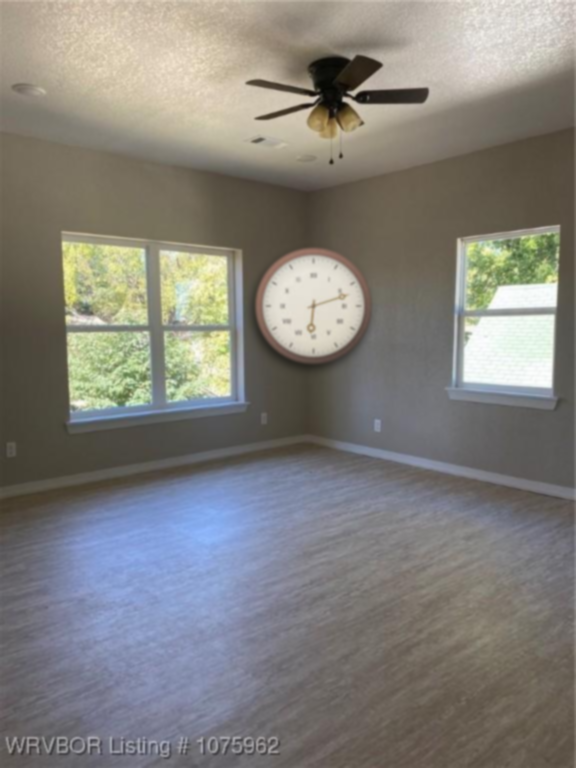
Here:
6,12
